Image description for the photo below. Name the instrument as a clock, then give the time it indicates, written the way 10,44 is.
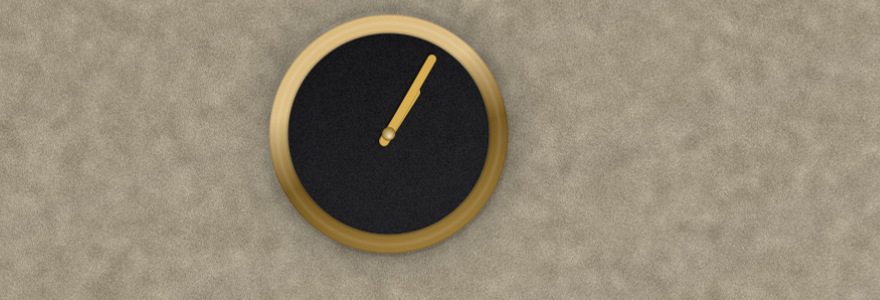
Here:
1,05
